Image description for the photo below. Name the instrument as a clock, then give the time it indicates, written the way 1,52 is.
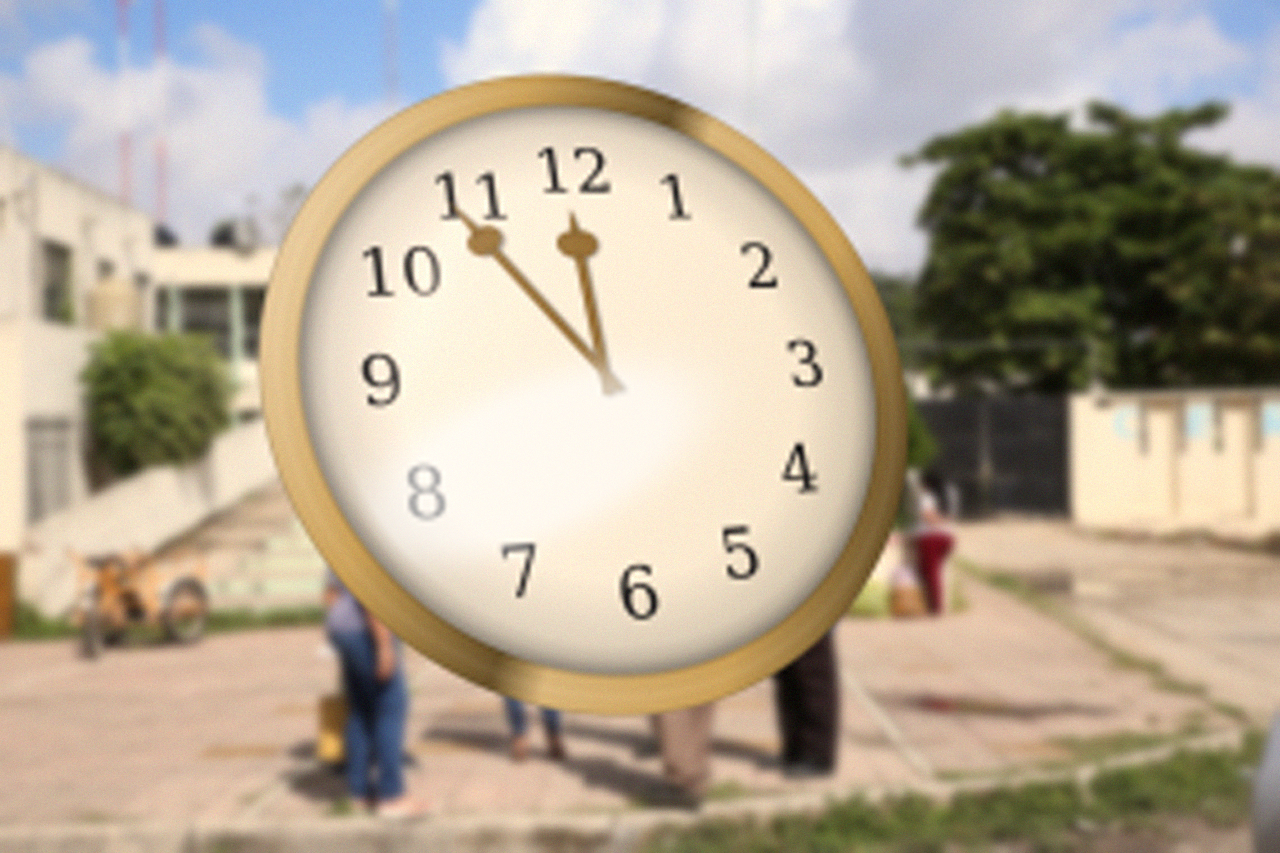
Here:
11,54
